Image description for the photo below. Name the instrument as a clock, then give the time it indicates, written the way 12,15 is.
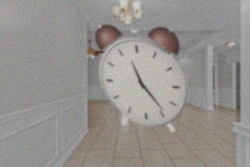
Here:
11,24
